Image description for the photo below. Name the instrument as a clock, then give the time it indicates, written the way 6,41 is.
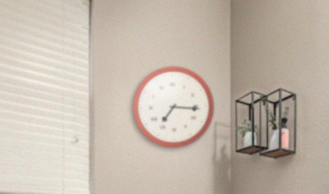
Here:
7,16
